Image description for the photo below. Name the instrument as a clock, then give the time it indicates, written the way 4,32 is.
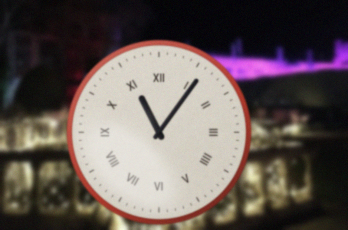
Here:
11,06
